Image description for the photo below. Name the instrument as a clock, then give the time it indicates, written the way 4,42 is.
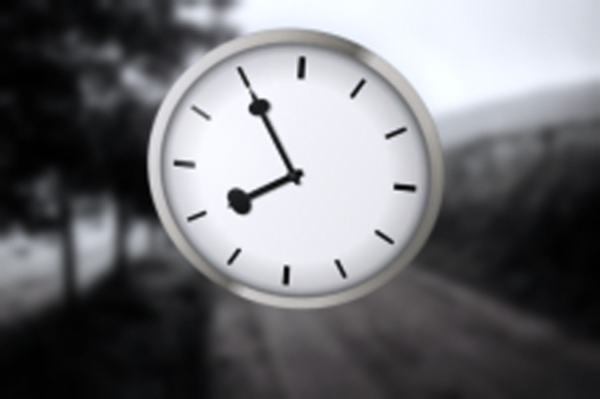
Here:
7,55
